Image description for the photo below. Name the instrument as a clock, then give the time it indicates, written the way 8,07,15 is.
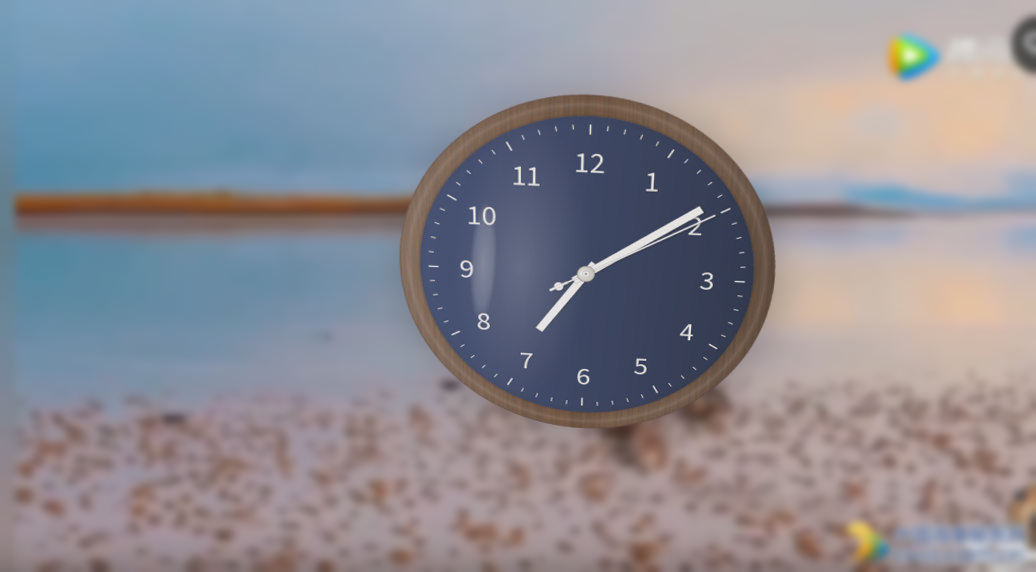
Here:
7,09,10
